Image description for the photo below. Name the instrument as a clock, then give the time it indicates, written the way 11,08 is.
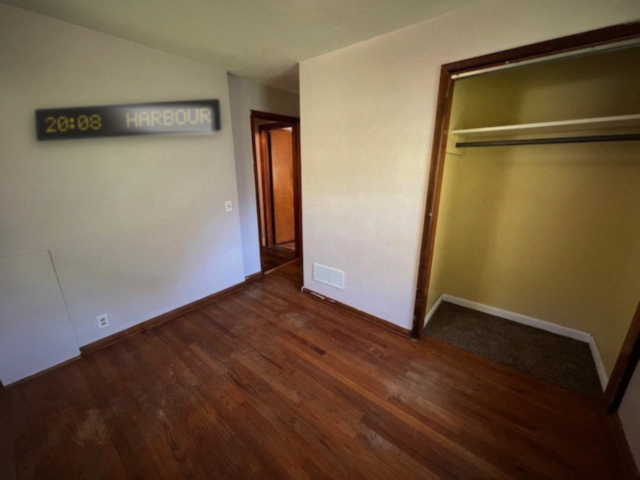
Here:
20,08
